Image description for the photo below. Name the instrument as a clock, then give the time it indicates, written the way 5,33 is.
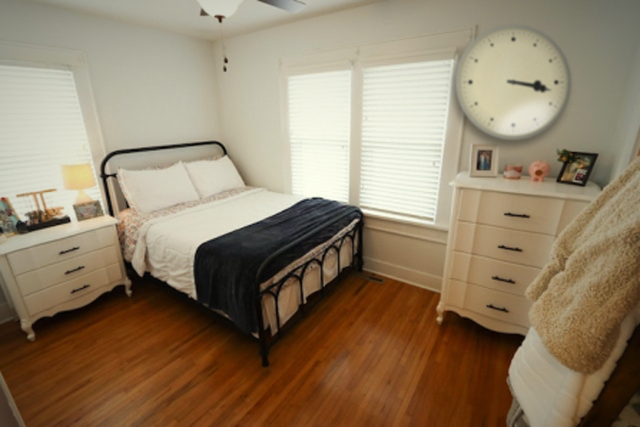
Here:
3,17
